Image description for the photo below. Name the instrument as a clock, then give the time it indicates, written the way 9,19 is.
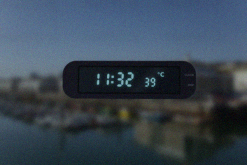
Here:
11,32
